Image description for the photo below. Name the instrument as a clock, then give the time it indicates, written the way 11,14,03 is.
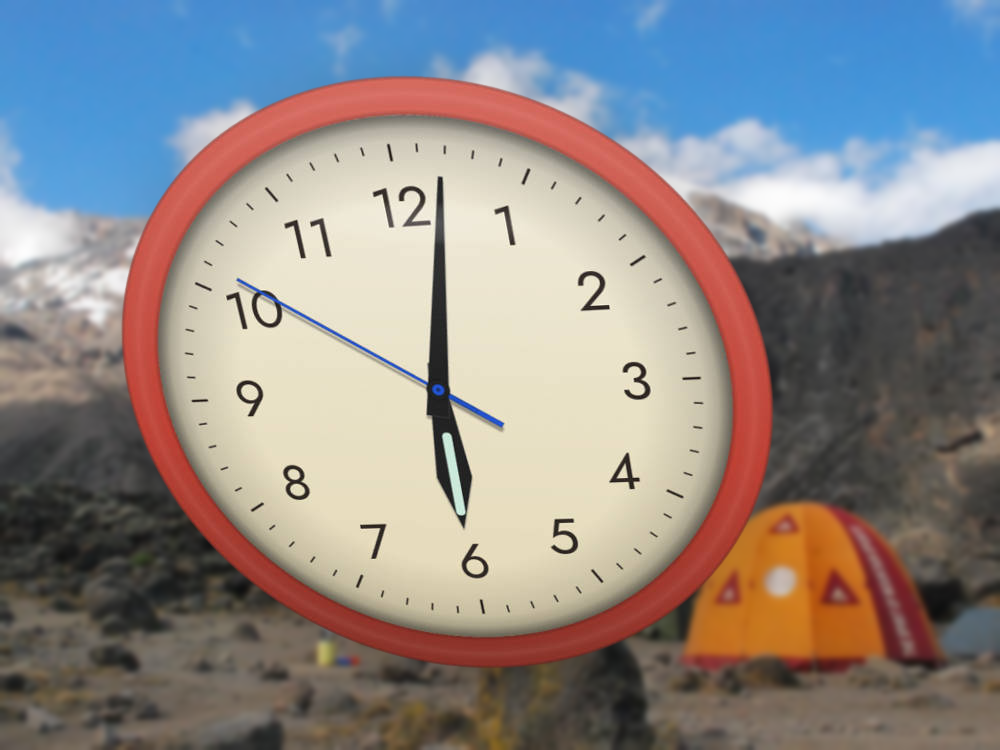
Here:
6,01,51
